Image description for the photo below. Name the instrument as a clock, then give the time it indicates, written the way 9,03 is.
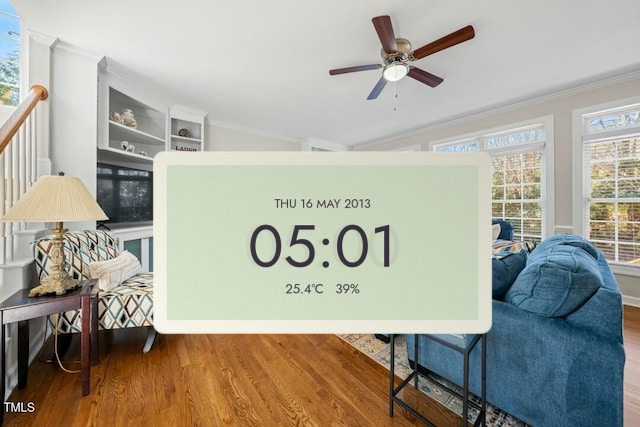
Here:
5,01
